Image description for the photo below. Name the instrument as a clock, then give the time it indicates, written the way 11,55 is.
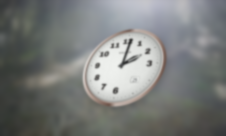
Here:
2,01
